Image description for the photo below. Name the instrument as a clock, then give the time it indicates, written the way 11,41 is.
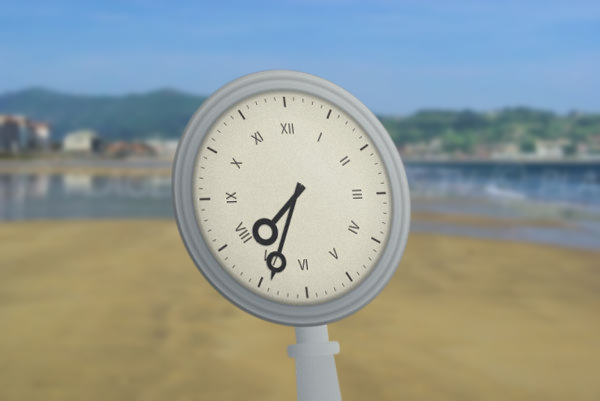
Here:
7,34
